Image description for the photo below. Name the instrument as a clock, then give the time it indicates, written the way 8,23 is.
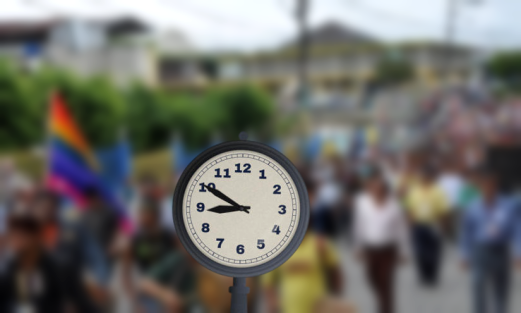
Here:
8,50
